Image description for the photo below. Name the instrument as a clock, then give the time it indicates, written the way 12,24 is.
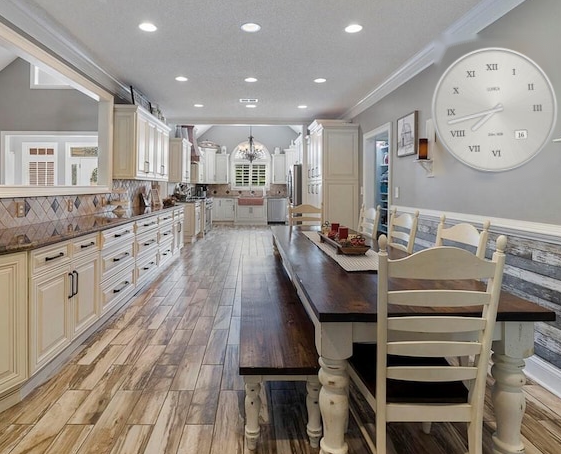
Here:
7,43
